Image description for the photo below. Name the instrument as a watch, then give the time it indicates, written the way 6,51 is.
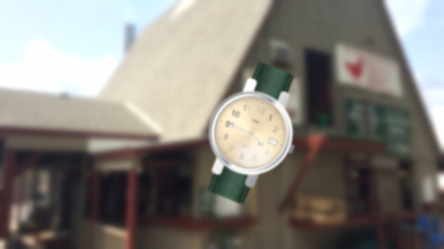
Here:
3,45
